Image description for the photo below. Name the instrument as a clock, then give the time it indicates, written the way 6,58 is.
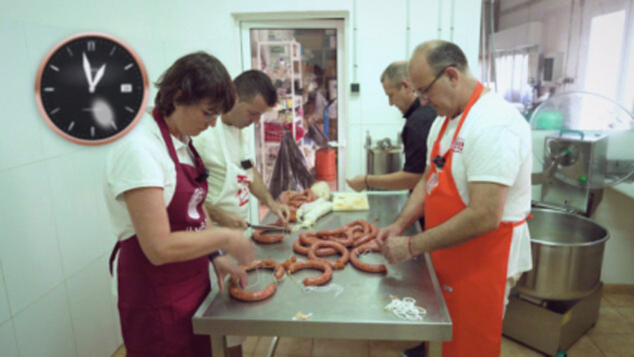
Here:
12,58
